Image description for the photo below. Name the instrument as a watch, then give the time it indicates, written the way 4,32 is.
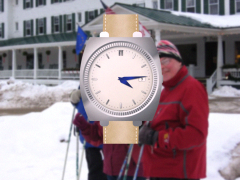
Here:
4,14
